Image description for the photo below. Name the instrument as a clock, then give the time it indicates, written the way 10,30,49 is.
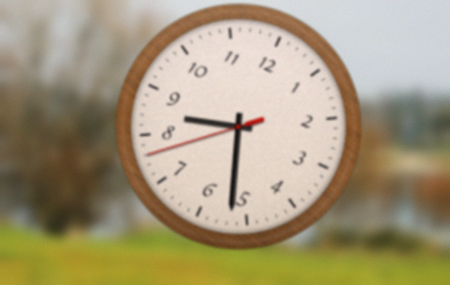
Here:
8,26,38
